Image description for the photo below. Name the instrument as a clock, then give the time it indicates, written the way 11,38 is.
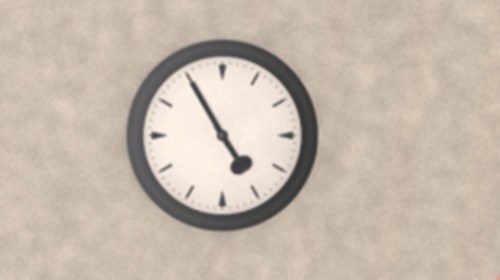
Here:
4,55
